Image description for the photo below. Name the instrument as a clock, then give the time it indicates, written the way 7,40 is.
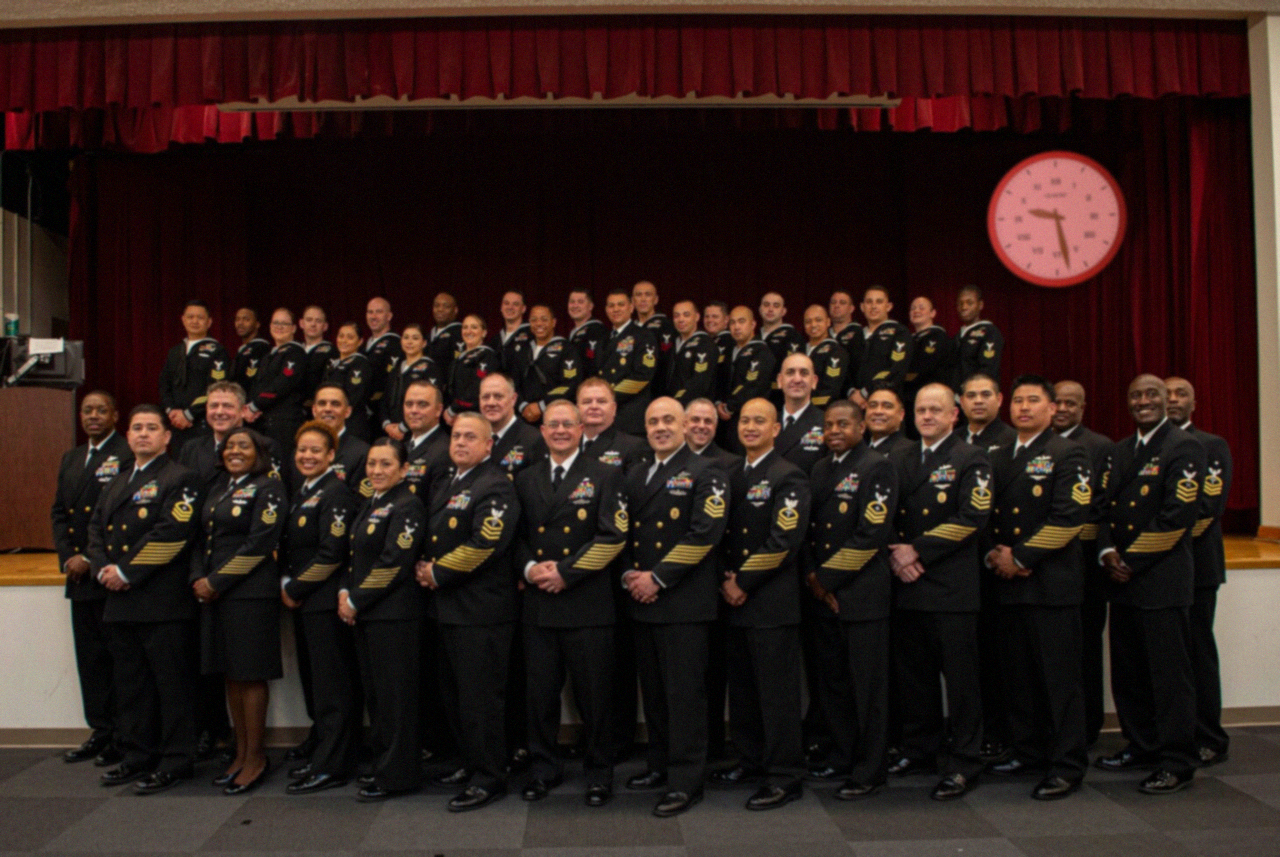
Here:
9,28
